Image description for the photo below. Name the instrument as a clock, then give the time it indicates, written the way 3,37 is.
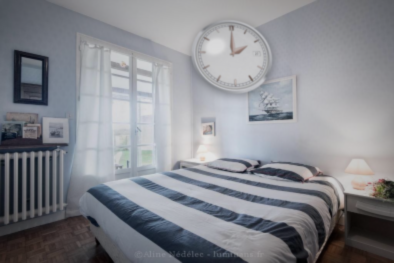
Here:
2,00
